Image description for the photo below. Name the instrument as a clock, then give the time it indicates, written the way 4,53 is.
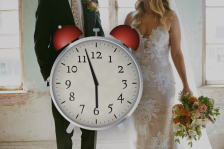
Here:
5,57
